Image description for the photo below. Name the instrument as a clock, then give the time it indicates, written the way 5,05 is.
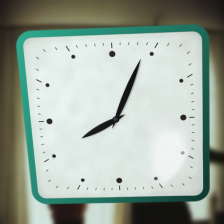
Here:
8,04
